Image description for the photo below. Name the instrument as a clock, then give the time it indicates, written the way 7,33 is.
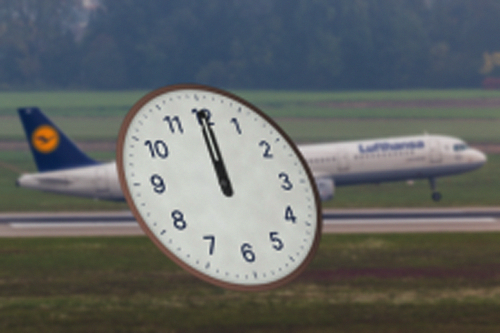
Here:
12,00
